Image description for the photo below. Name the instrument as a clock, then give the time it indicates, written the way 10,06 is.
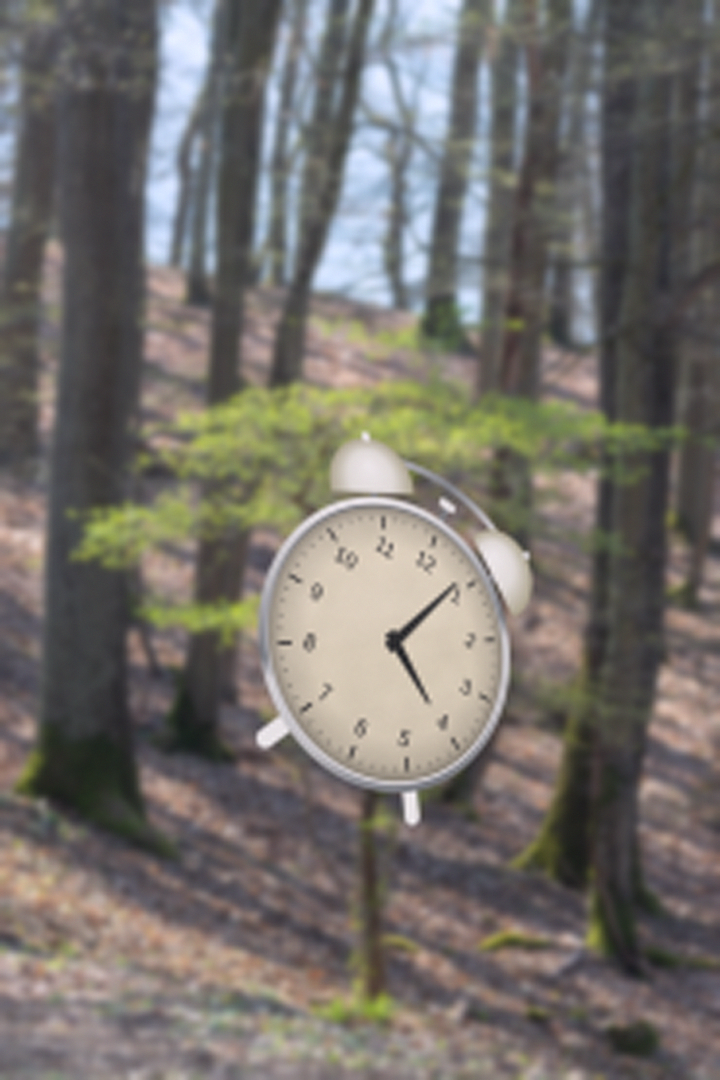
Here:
4,04
